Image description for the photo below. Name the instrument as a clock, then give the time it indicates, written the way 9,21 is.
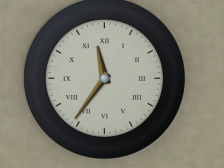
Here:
11,36
